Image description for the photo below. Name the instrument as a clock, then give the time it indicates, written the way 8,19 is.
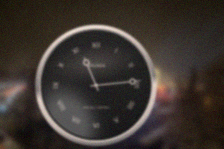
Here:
11,14
